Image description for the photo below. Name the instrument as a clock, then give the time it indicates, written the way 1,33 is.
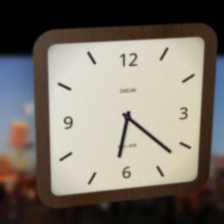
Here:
6,22
